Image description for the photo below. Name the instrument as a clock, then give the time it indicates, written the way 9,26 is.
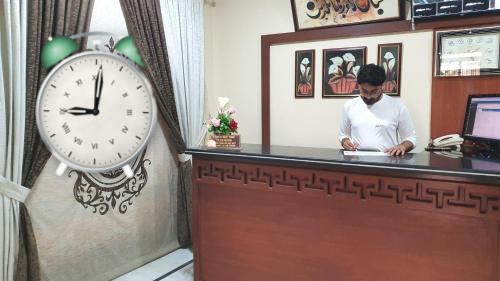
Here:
9,01
